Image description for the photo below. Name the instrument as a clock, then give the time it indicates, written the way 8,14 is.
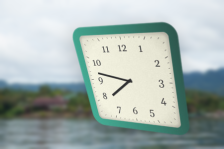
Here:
7,47
